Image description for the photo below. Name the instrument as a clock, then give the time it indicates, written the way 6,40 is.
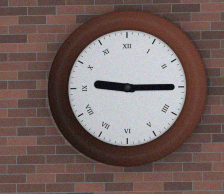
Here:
9,15
